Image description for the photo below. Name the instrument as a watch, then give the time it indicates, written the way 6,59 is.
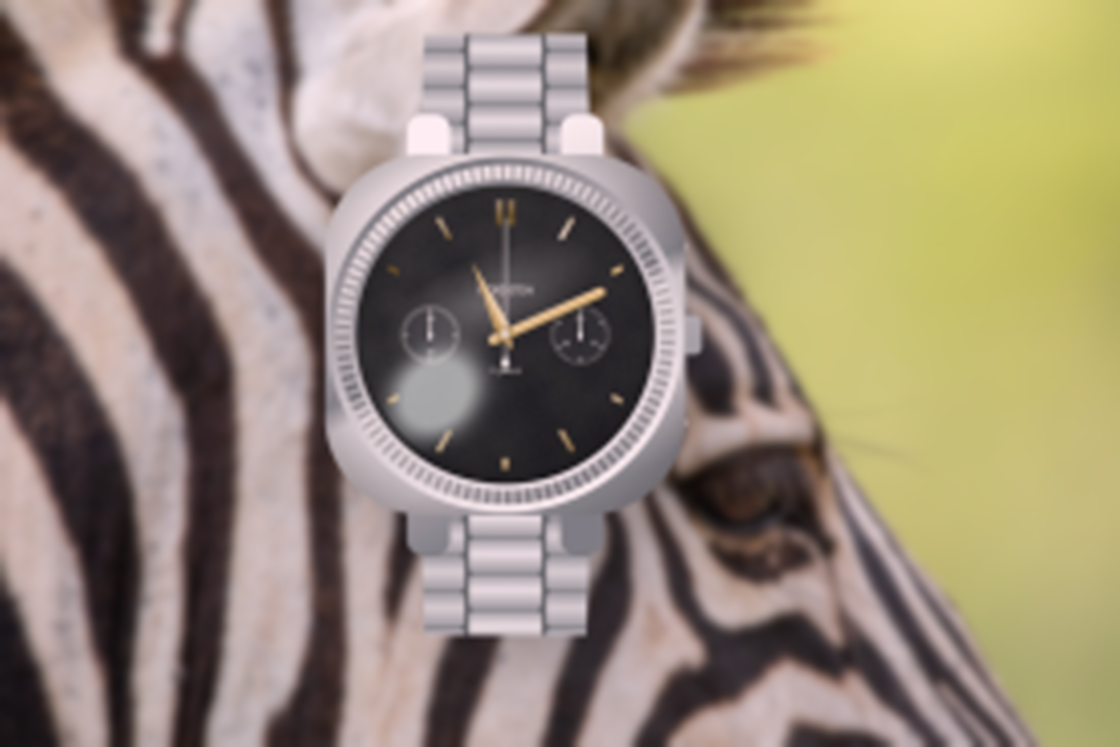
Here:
11,11
